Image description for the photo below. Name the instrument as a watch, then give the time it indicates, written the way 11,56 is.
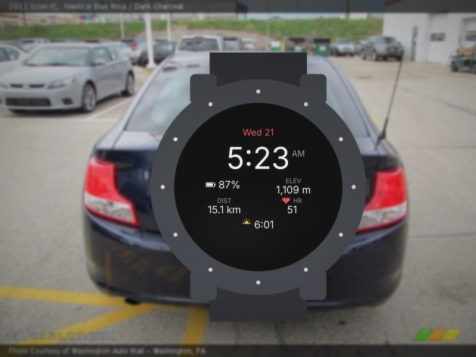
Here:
5,23
